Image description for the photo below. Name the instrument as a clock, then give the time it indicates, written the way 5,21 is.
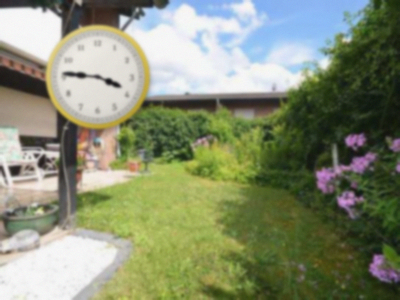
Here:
3,46
